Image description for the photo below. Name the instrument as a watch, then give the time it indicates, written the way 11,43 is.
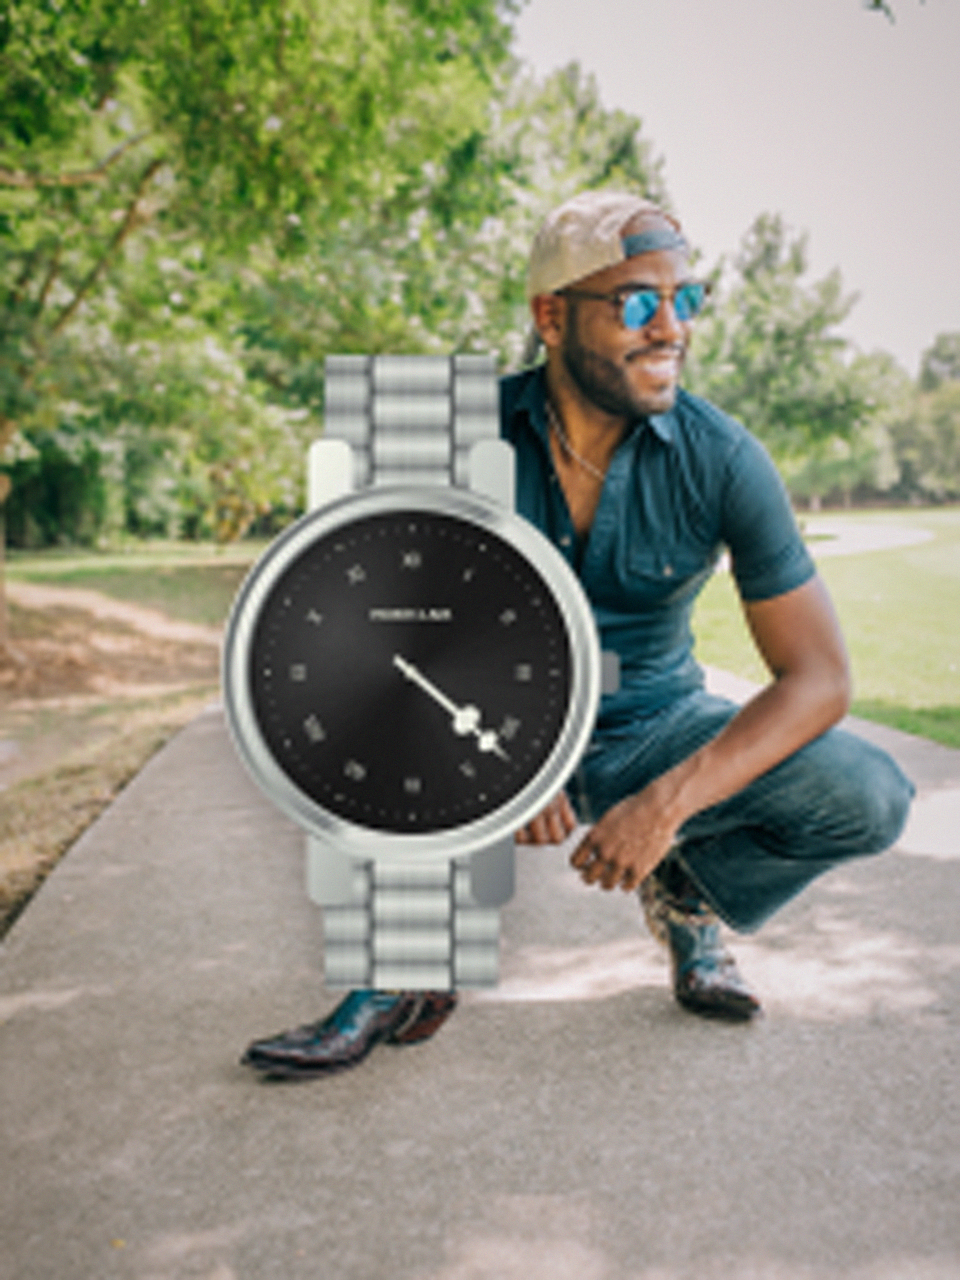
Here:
4,22
